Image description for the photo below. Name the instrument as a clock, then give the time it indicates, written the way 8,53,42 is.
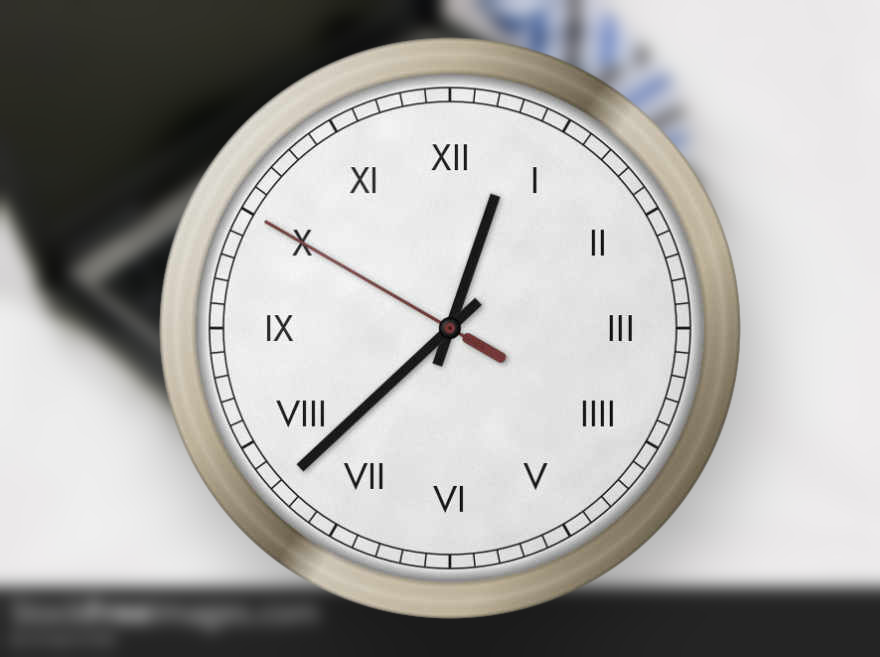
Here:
12,37,50
